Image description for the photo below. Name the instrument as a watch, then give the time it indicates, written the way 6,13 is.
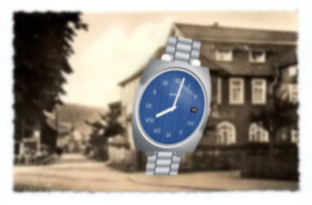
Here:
8,02
